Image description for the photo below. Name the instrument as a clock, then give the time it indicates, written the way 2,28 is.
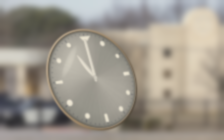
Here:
11,00
